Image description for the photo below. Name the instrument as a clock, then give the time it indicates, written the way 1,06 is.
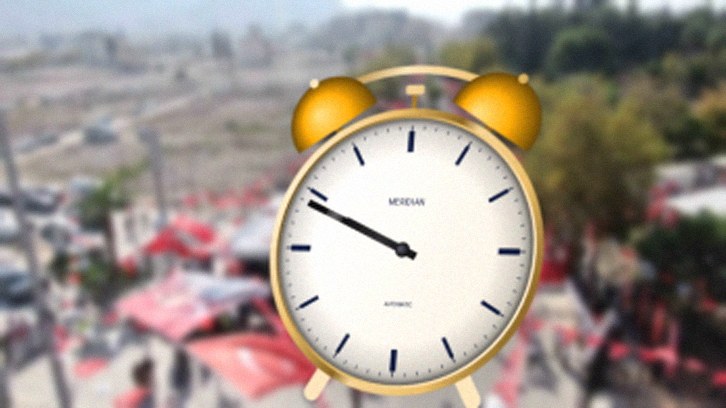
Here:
9,49
